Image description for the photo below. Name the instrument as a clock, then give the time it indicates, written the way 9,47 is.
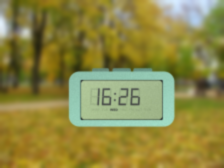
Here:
16,26
